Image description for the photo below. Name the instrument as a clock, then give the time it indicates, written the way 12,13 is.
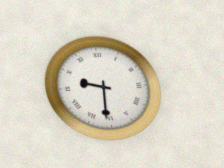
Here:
9,31
